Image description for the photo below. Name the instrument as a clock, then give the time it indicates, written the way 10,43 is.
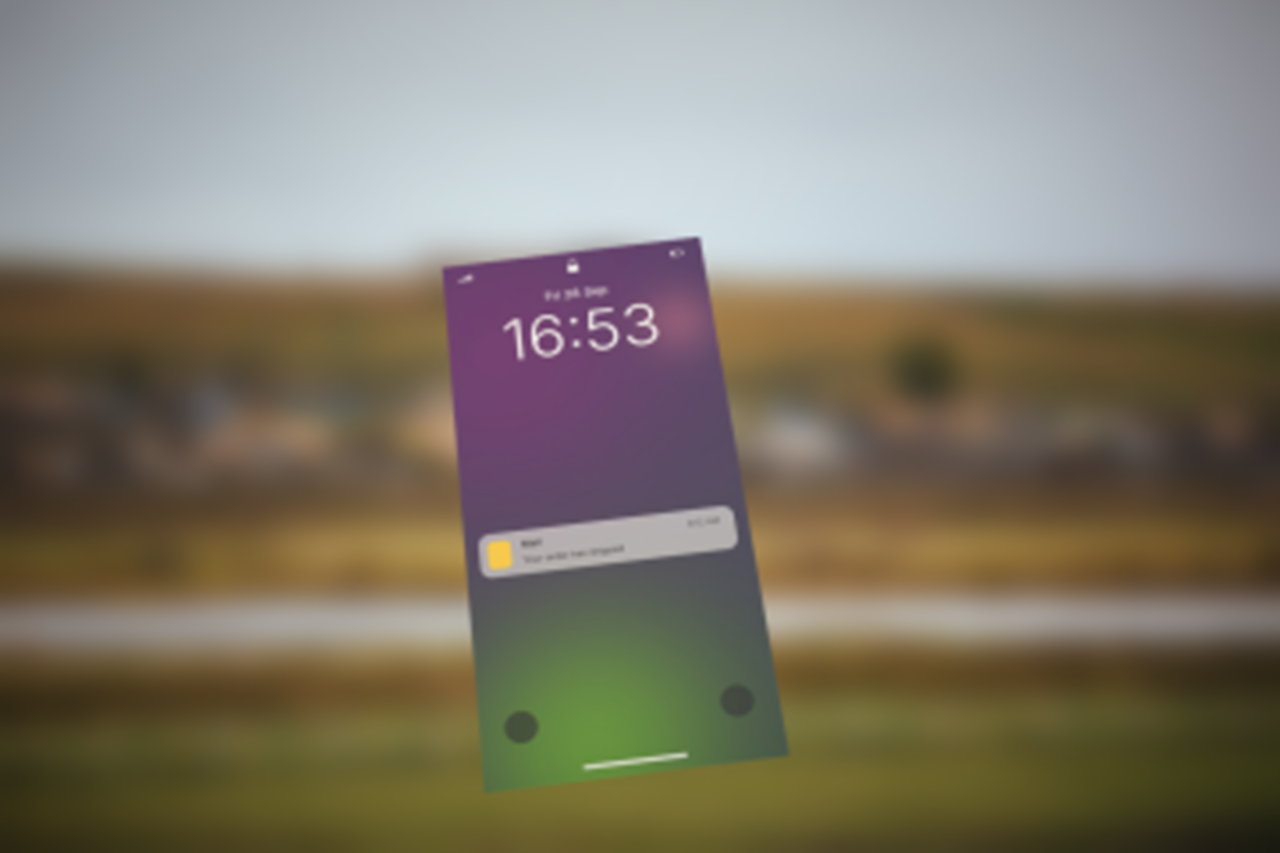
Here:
16,53
